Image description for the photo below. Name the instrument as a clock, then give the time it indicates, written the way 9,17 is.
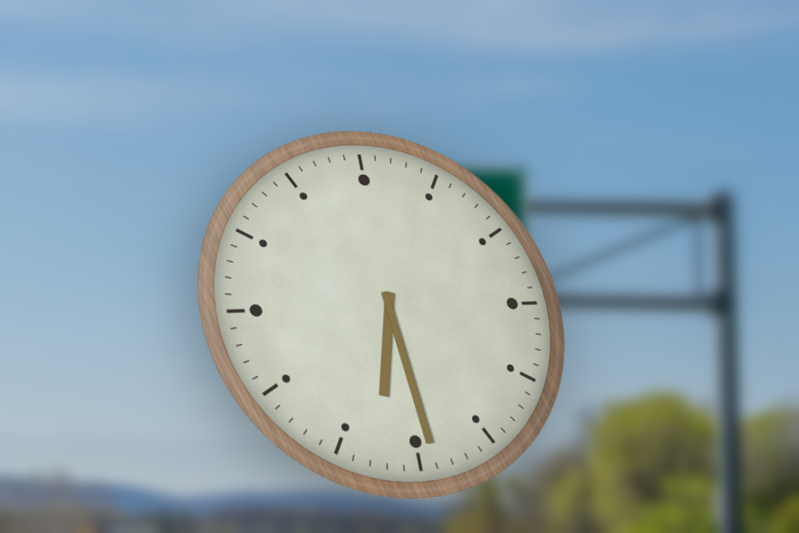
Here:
6,29
